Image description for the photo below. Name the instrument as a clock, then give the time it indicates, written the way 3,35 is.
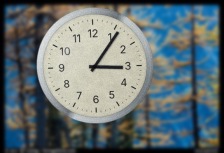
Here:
3,06
